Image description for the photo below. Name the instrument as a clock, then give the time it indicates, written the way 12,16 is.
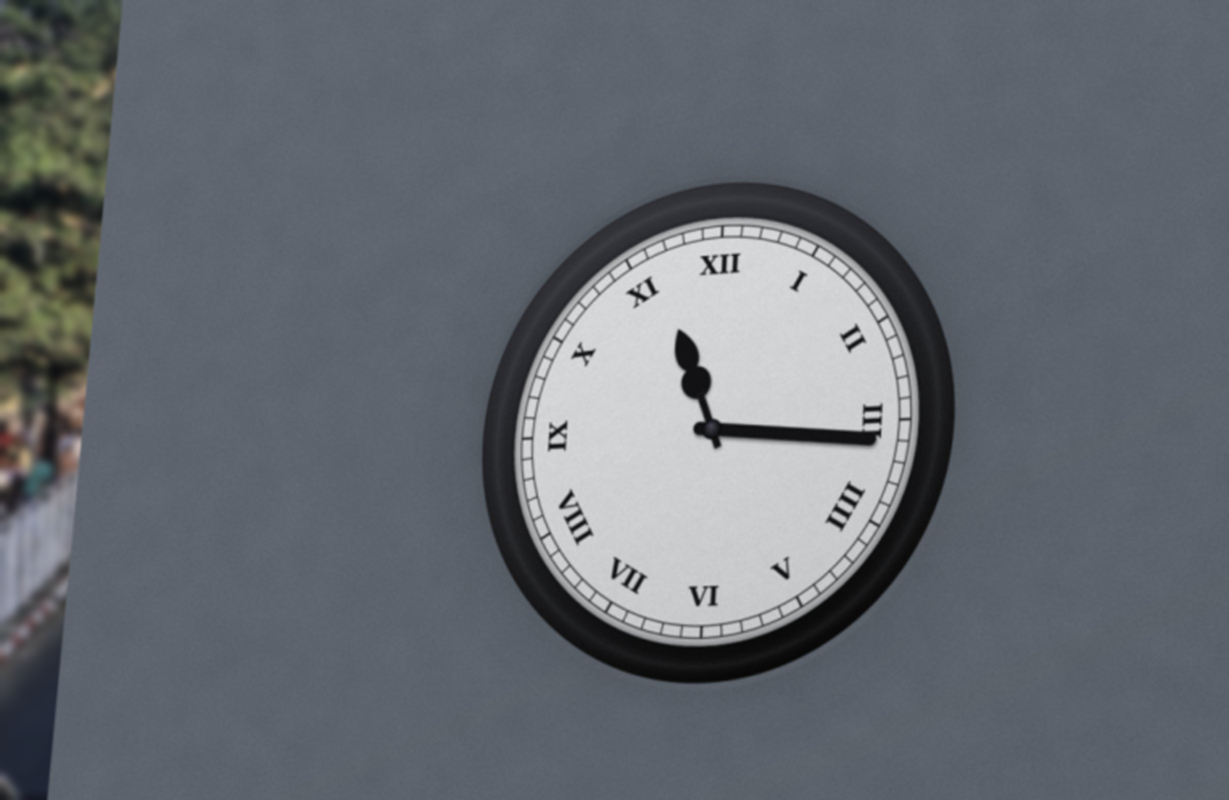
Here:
11,16
